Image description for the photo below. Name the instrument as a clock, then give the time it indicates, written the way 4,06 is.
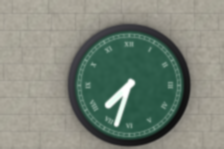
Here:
7,33
